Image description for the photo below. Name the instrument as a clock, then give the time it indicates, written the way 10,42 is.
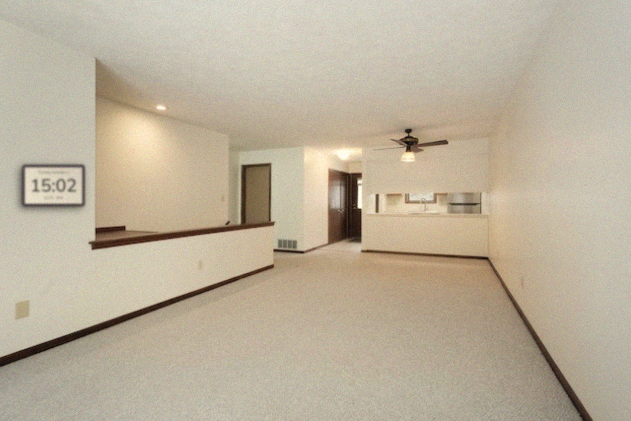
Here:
15,02
